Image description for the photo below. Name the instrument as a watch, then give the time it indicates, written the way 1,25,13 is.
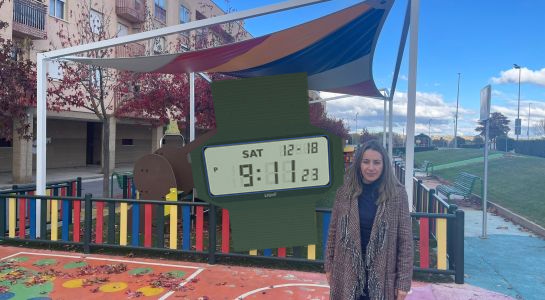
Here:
9,11,23
